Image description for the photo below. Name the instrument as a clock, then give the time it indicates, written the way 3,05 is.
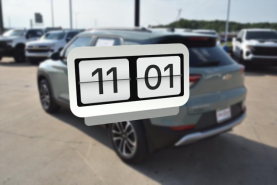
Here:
11,01
